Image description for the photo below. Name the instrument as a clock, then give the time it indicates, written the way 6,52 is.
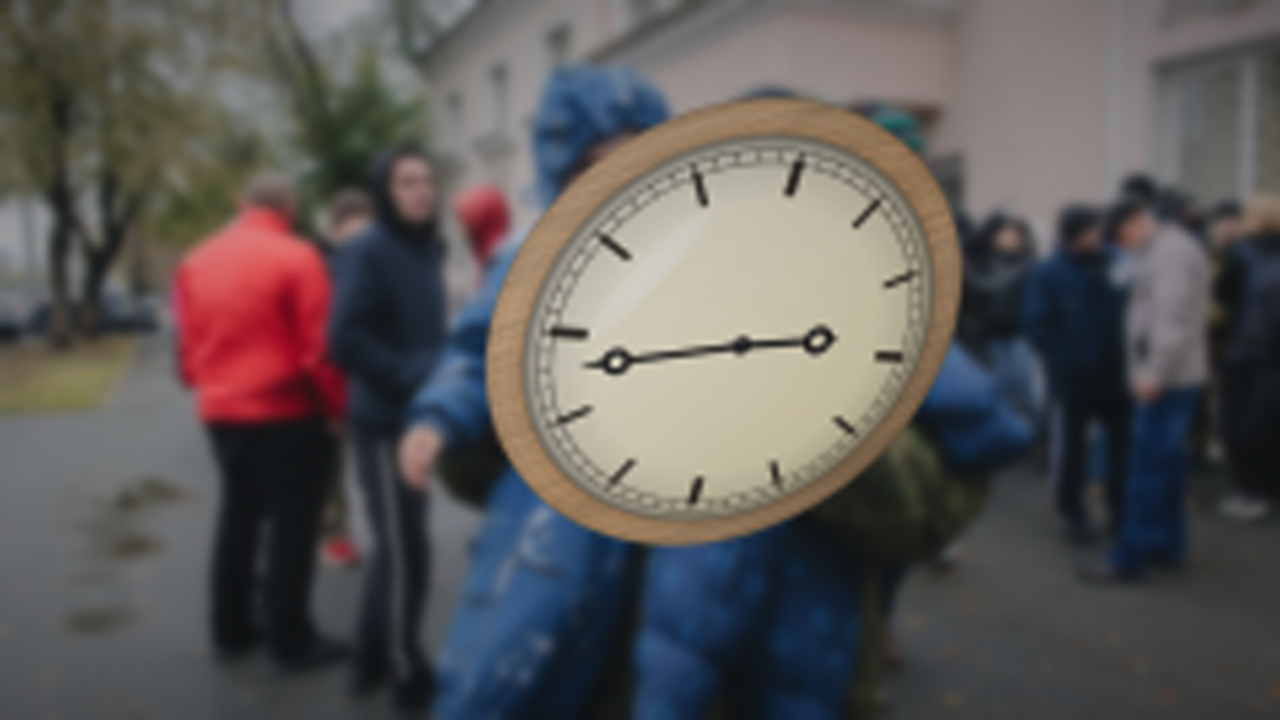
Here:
2,43
